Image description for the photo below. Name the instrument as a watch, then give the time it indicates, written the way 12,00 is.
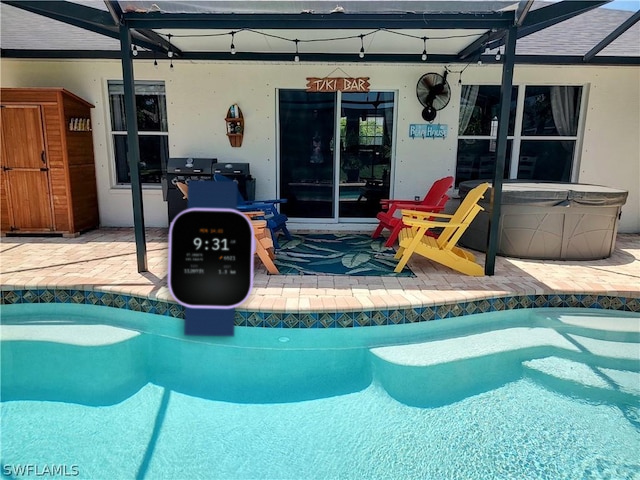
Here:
9,31
